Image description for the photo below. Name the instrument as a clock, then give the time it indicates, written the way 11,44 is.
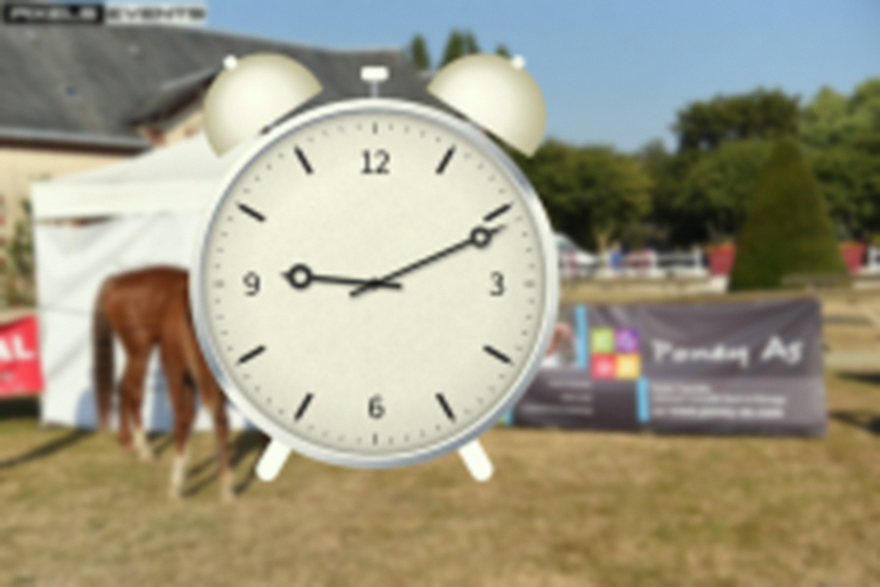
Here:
9,11
